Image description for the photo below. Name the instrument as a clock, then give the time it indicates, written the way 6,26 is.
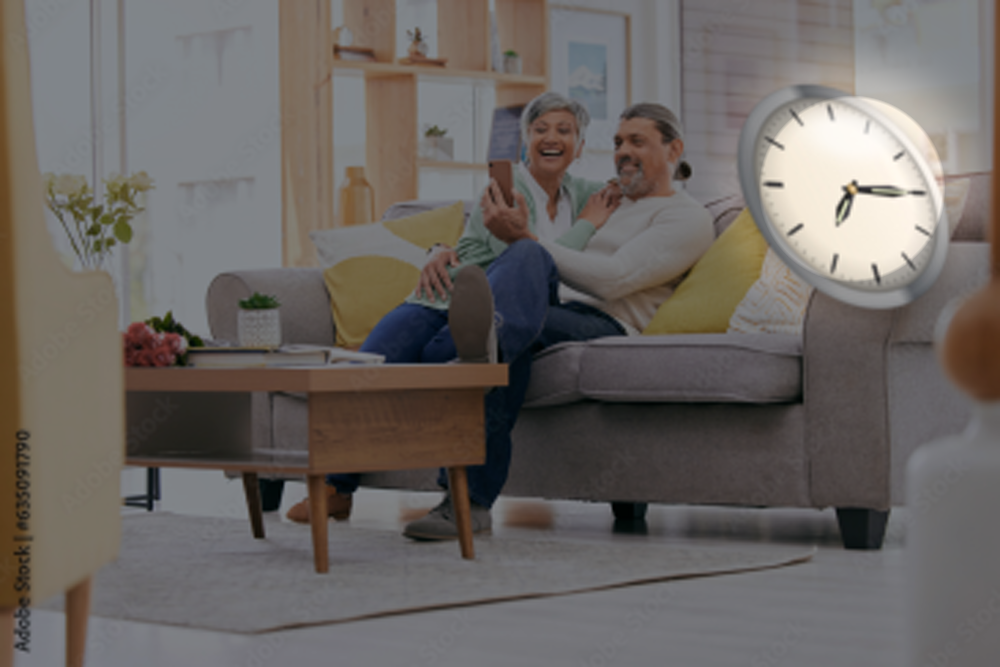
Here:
7,15
